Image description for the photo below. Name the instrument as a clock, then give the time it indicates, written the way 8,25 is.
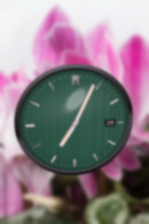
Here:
7,04
